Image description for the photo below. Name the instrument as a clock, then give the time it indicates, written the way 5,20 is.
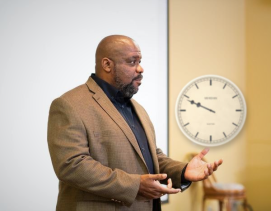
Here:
9,49
